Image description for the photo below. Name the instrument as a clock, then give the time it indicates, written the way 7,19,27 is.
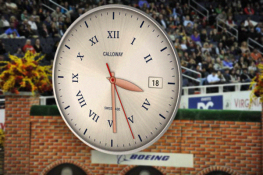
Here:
3,29,26
